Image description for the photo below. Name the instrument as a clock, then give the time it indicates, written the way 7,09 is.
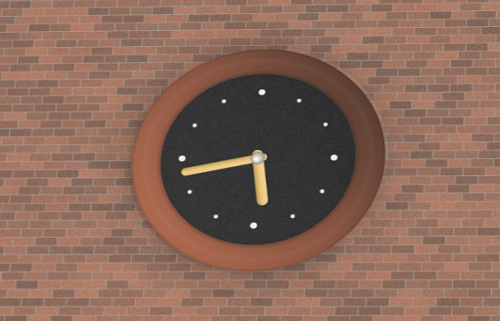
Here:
5,43
